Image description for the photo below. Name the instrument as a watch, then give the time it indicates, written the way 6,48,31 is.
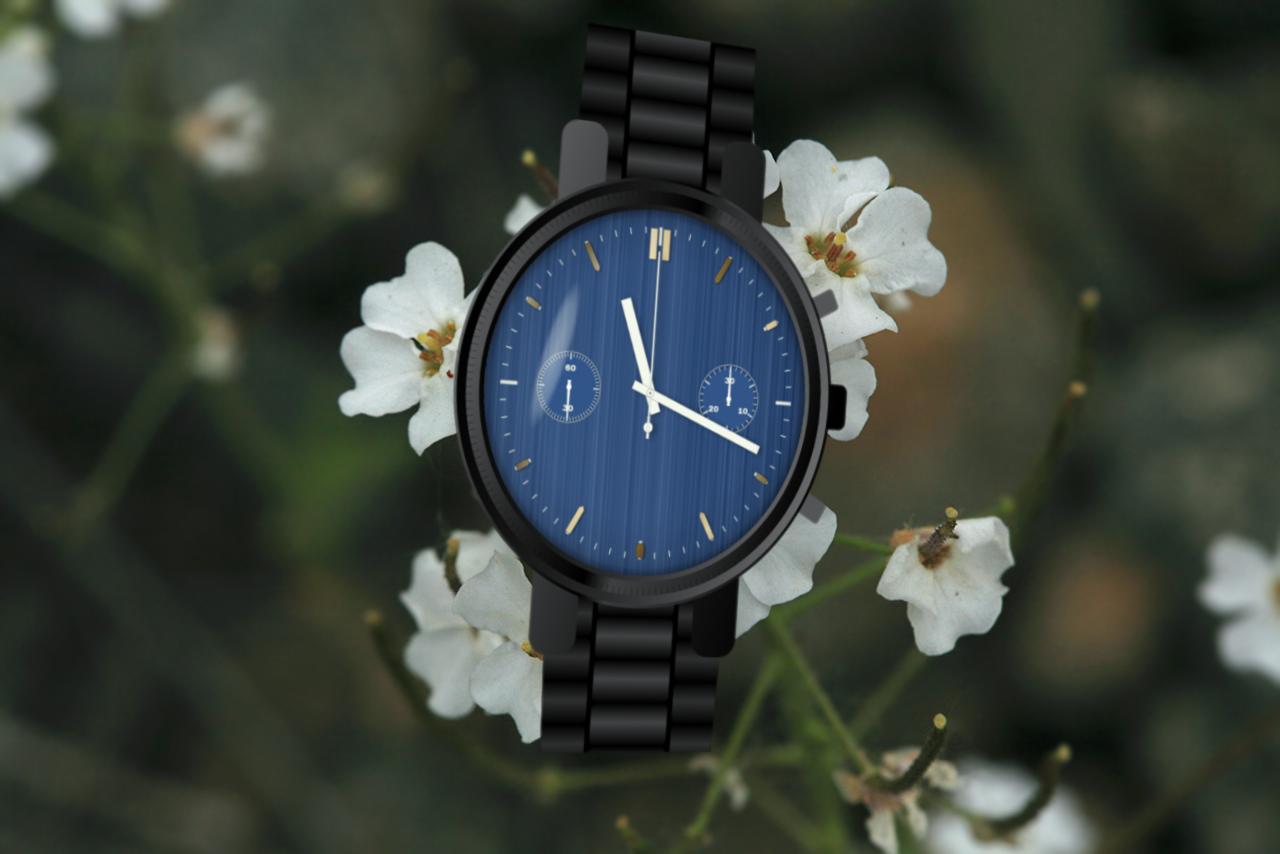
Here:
11,18,30
